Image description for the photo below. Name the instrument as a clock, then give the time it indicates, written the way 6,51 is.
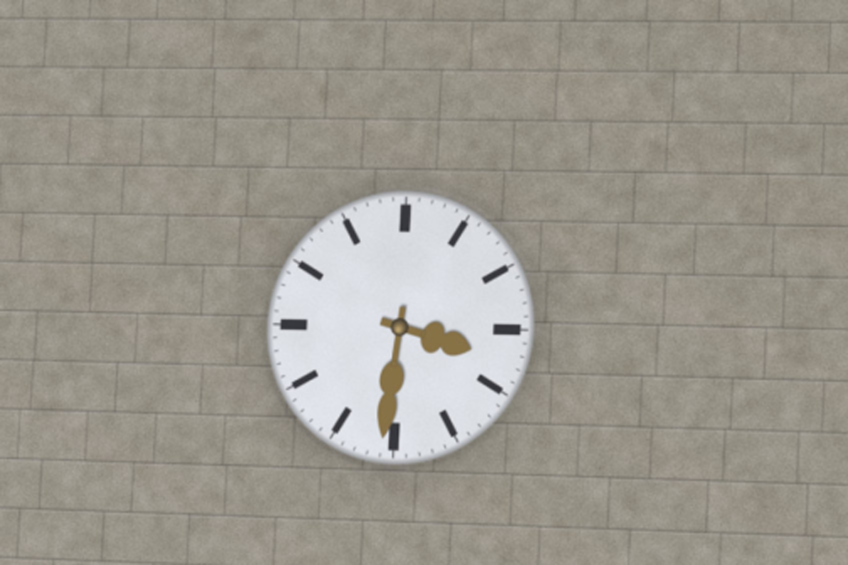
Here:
3,31
